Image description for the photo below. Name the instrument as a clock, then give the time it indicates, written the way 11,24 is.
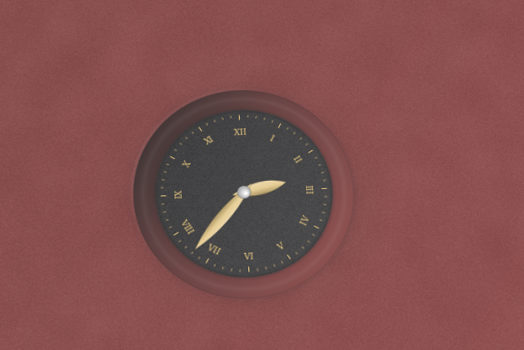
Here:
2,37
